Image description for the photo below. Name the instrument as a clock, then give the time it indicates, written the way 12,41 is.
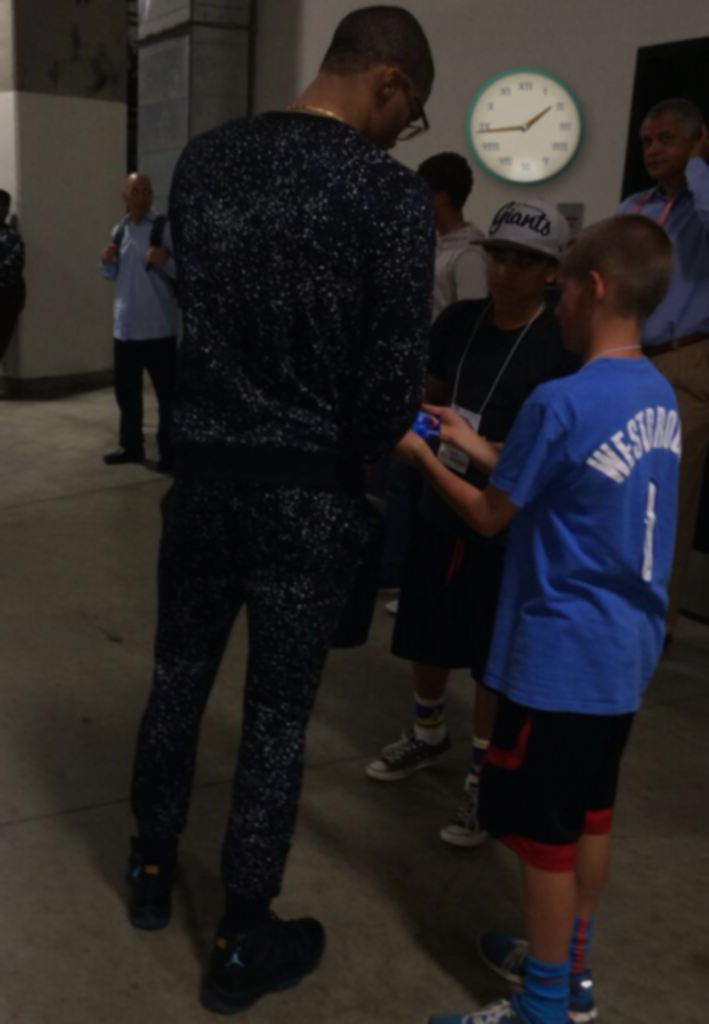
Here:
1,44
